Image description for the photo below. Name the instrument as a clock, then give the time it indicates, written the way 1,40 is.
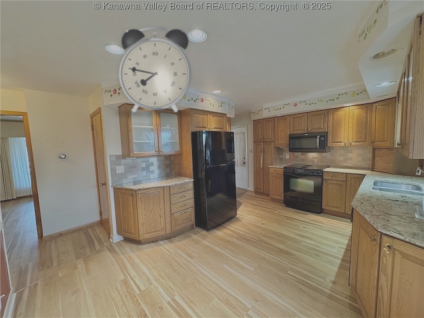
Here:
7,47
